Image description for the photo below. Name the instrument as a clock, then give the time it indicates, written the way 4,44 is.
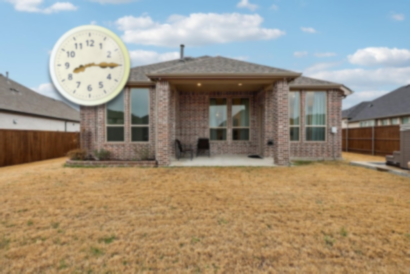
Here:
8,15
